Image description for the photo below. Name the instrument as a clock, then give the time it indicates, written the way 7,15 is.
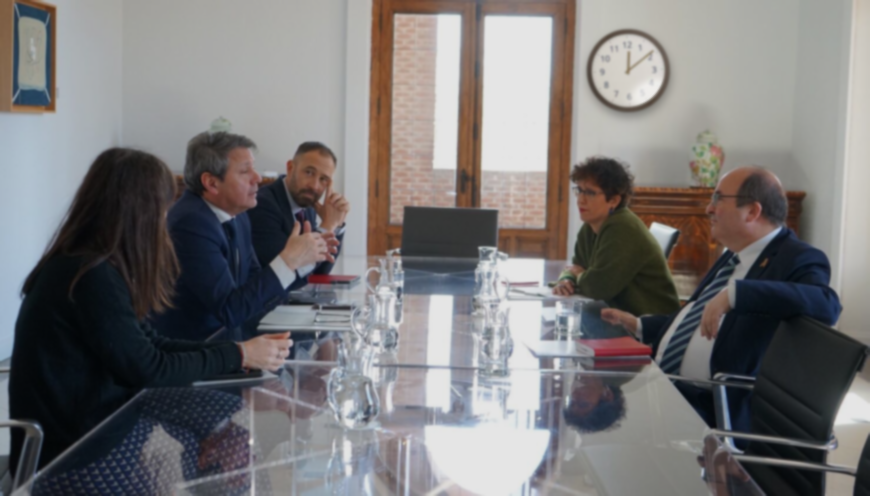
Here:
12,09
